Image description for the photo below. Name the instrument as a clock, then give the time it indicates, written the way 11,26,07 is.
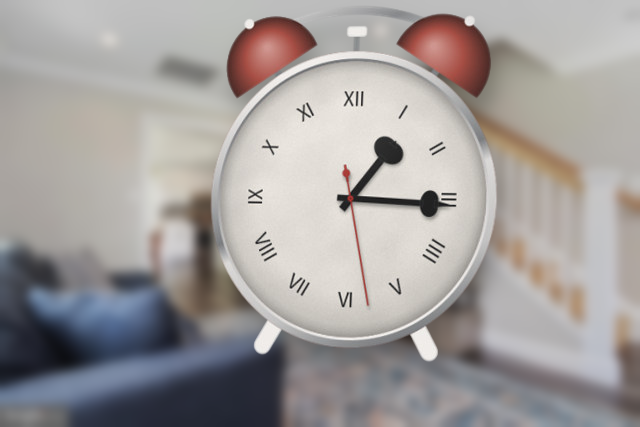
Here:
1,15,28
